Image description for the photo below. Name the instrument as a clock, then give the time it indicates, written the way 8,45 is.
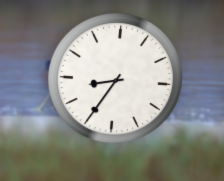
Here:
8,35
